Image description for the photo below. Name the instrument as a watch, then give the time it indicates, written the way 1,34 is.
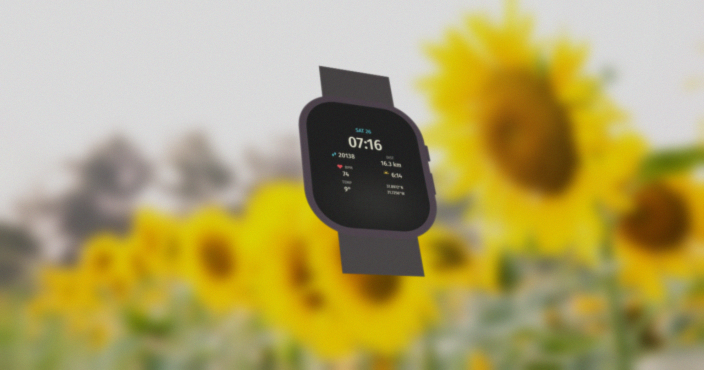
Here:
7,16
